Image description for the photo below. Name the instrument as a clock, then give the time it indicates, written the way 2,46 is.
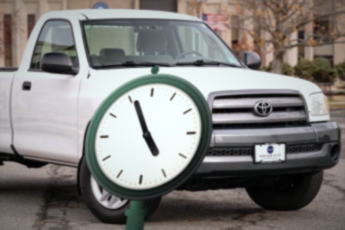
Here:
4,56
